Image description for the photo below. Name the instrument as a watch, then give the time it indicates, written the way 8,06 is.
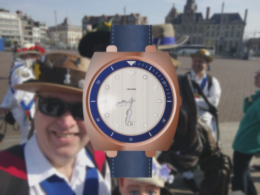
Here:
8,32
